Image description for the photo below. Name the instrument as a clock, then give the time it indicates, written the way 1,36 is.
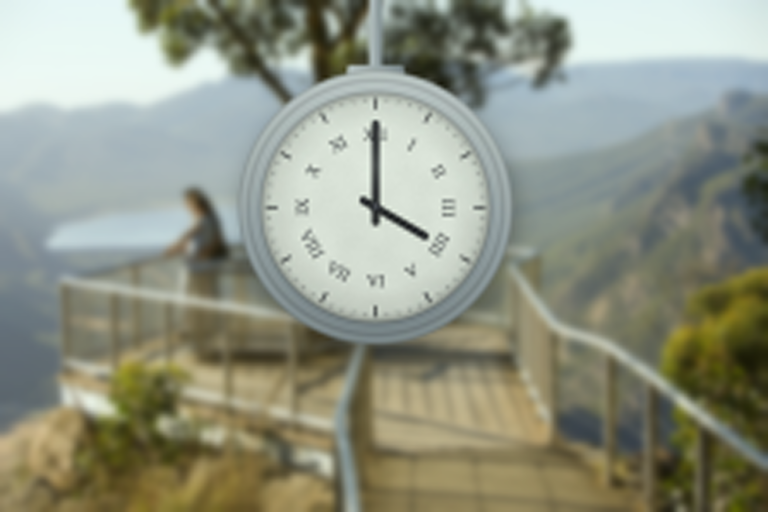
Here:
4,00
